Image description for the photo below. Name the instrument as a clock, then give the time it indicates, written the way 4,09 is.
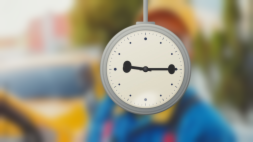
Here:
9,15
